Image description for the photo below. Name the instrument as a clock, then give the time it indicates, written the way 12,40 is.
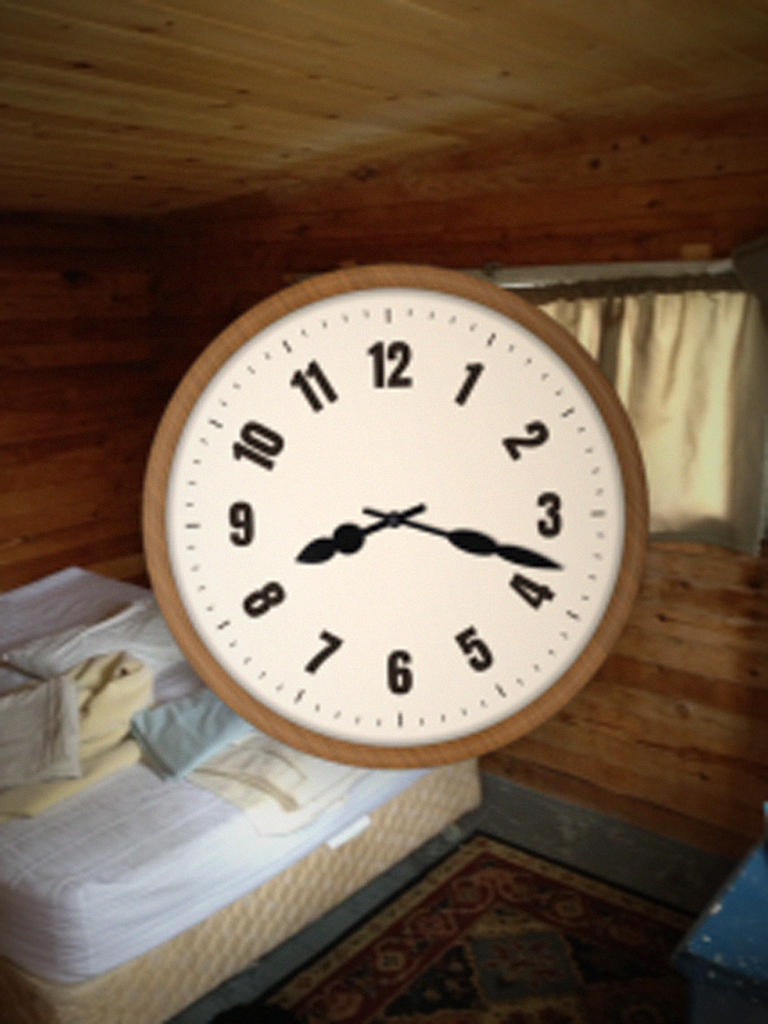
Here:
8,18
